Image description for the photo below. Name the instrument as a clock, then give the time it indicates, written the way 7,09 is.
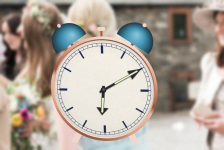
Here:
6,10
